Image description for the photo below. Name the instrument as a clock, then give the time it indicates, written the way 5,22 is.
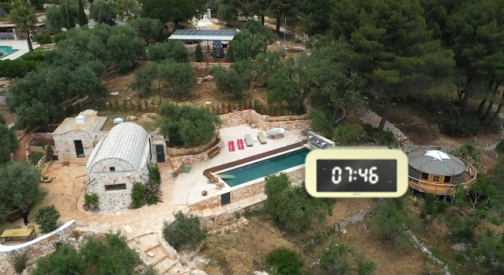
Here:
7,46
